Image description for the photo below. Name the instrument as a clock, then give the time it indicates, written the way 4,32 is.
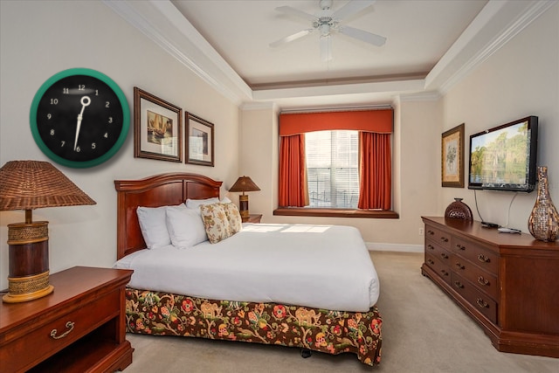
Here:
12,31
